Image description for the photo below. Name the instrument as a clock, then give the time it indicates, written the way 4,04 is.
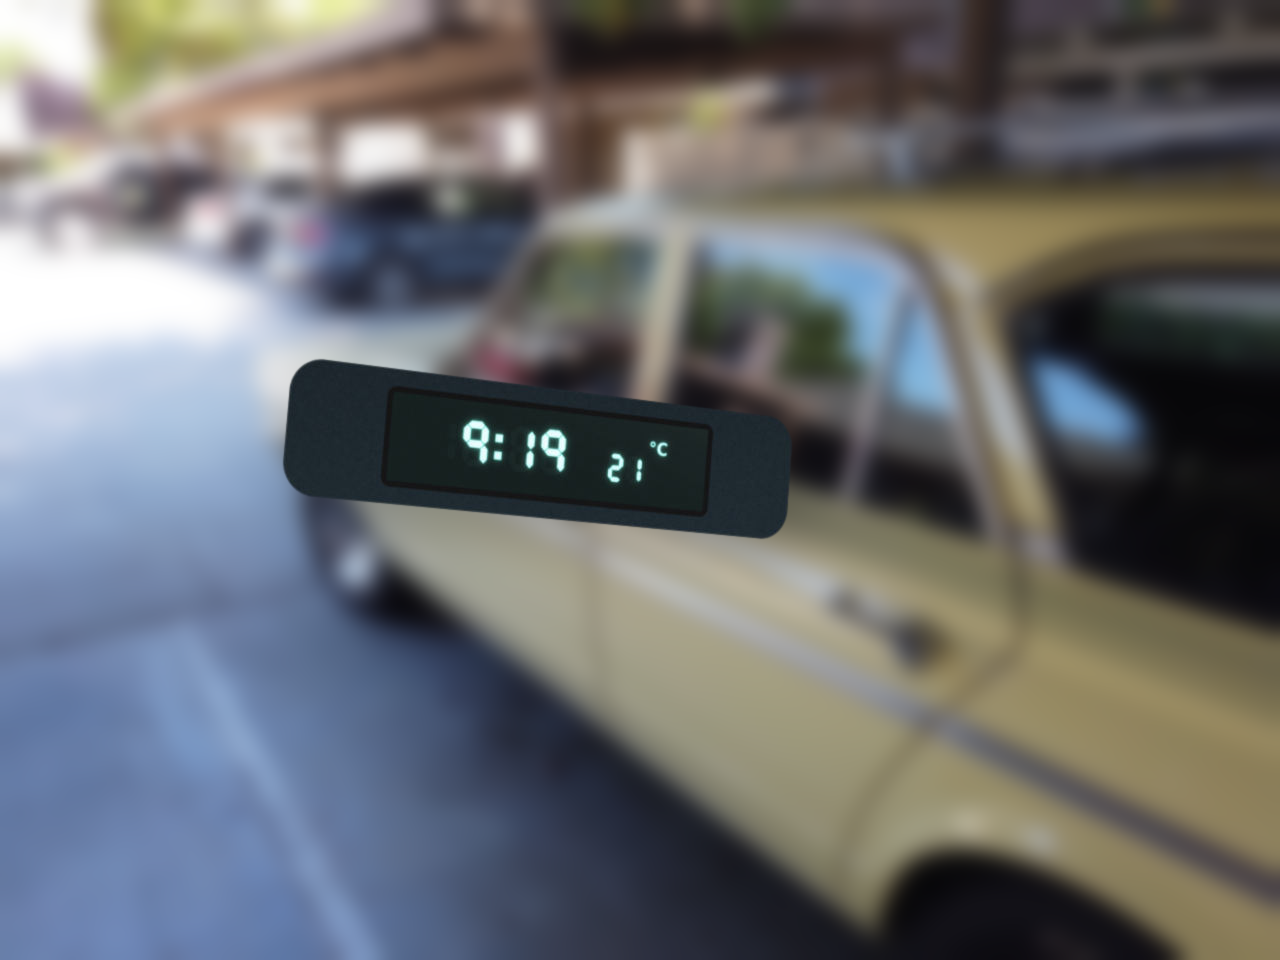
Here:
9,19
